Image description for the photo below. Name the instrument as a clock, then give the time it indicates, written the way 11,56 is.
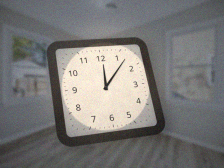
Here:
12,07
